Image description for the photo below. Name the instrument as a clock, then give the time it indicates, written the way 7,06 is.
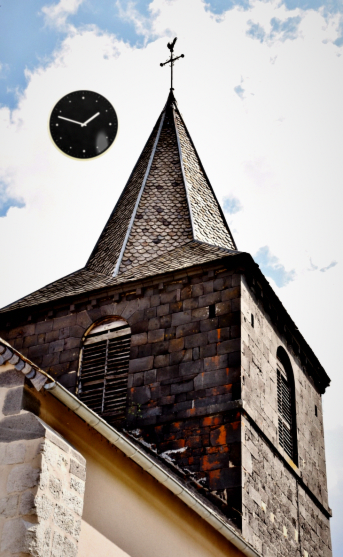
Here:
1,48
